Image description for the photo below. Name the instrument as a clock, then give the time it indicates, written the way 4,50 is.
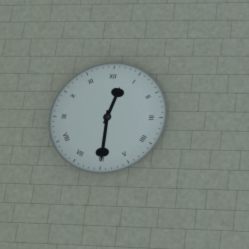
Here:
12,30
